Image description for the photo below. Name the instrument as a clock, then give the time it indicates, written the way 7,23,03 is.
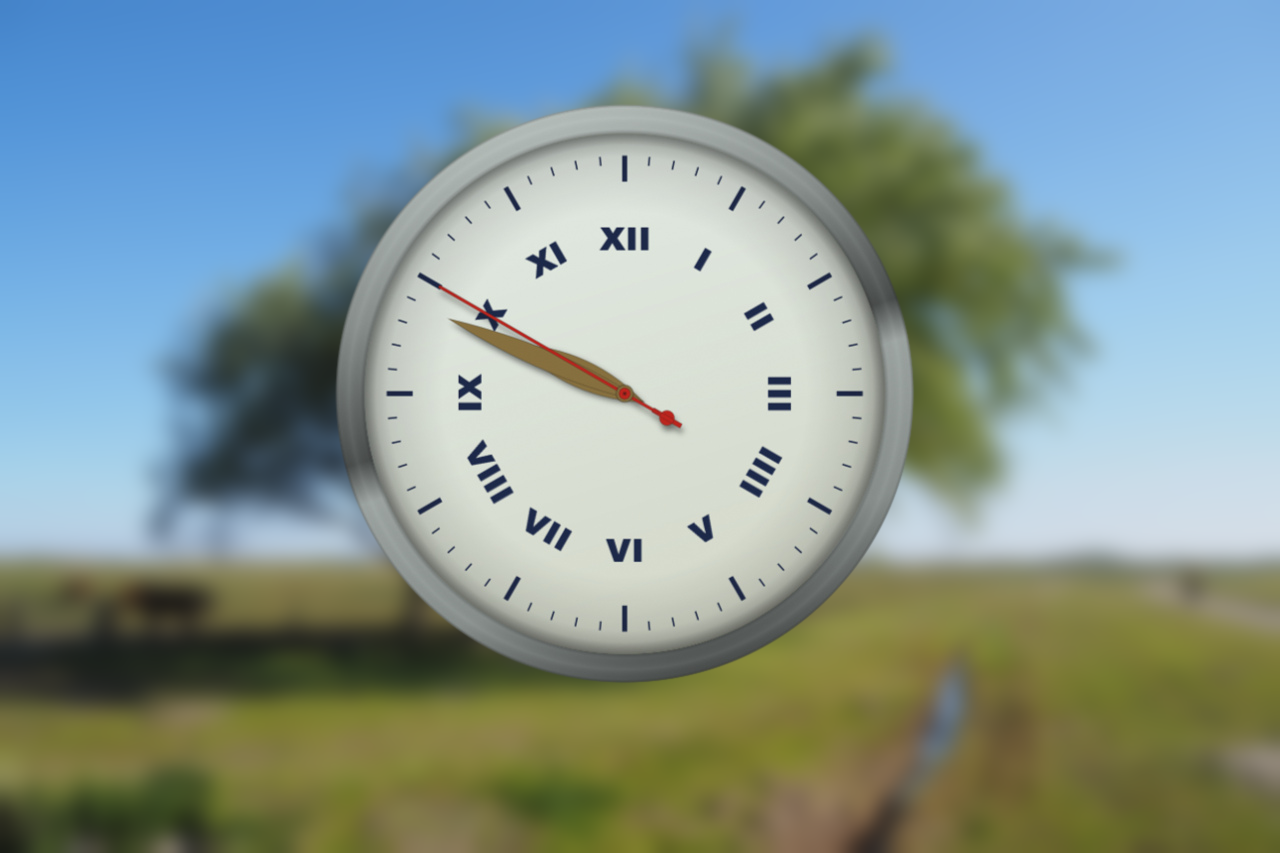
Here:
9,48,50
